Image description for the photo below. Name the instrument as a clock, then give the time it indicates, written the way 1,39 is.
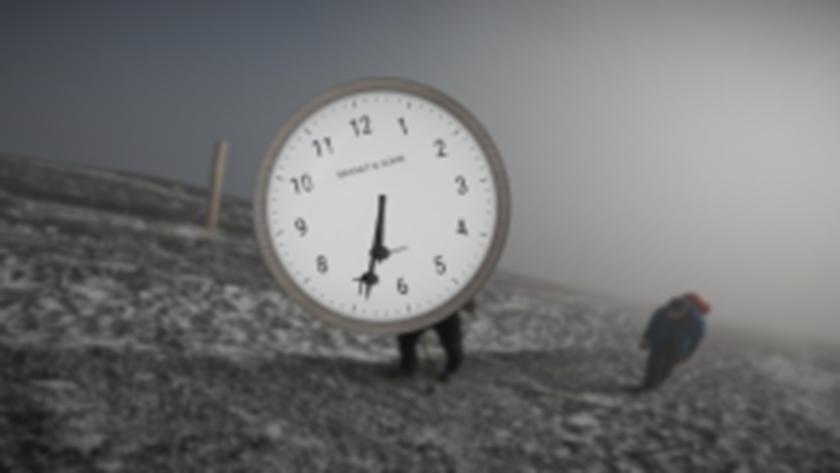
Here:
6,34
